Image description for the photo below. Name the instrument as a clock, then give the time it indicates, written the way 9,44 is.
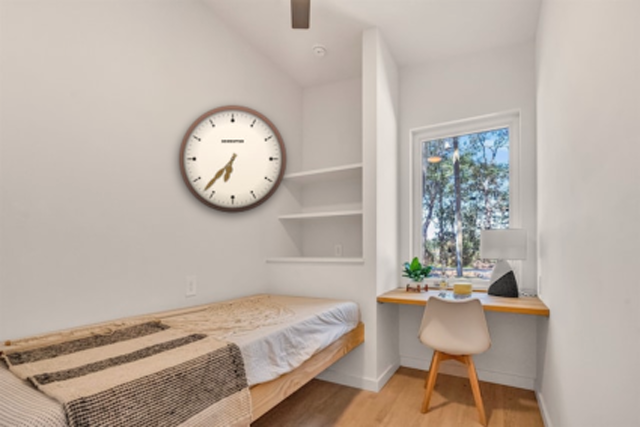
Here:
6,37
